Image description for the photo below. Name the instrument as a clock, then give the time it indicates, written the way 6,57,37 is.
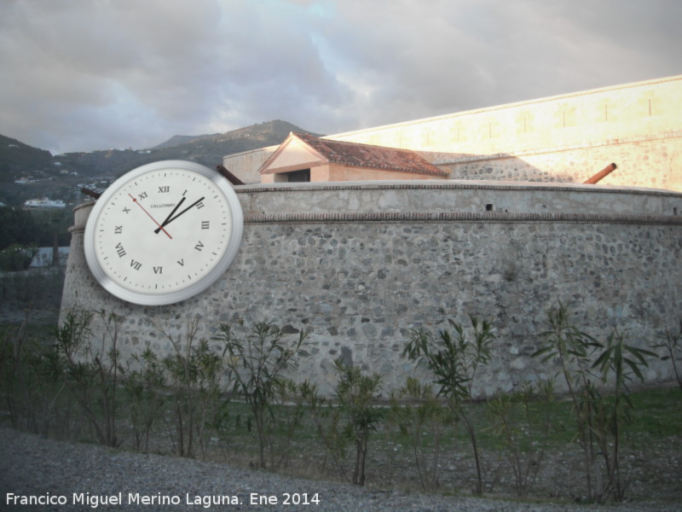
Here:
1,08,53
